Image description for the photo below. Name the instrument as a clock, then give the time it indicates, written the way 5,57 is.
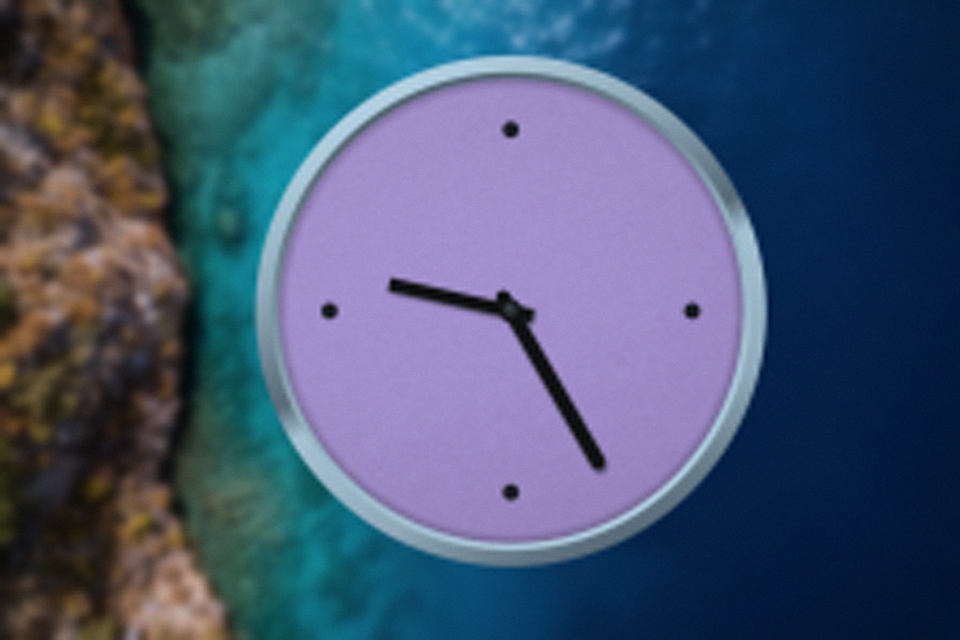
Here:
9,25
